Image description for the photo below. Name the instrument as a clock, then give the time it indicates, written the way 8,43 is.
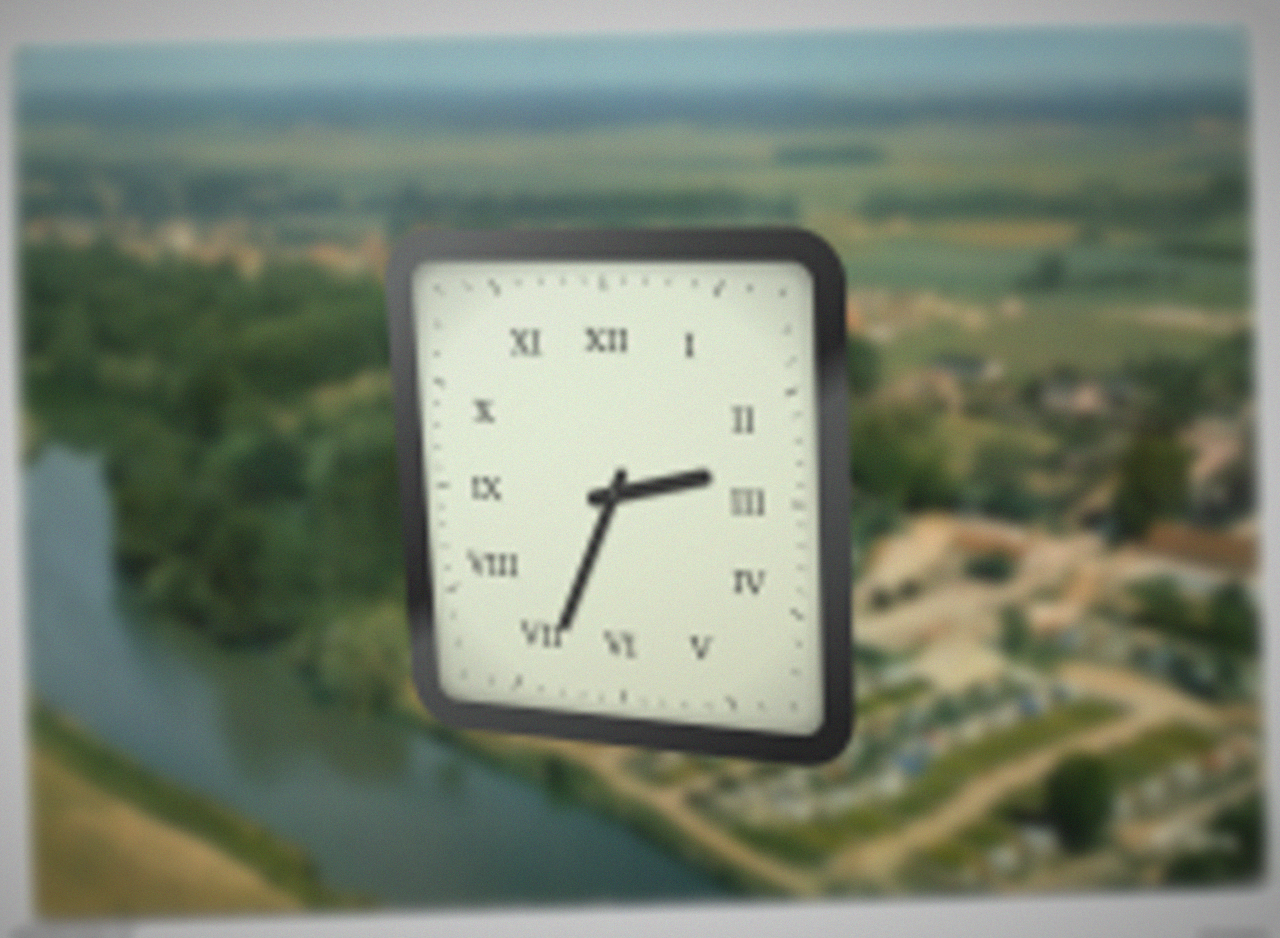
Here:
2,34
